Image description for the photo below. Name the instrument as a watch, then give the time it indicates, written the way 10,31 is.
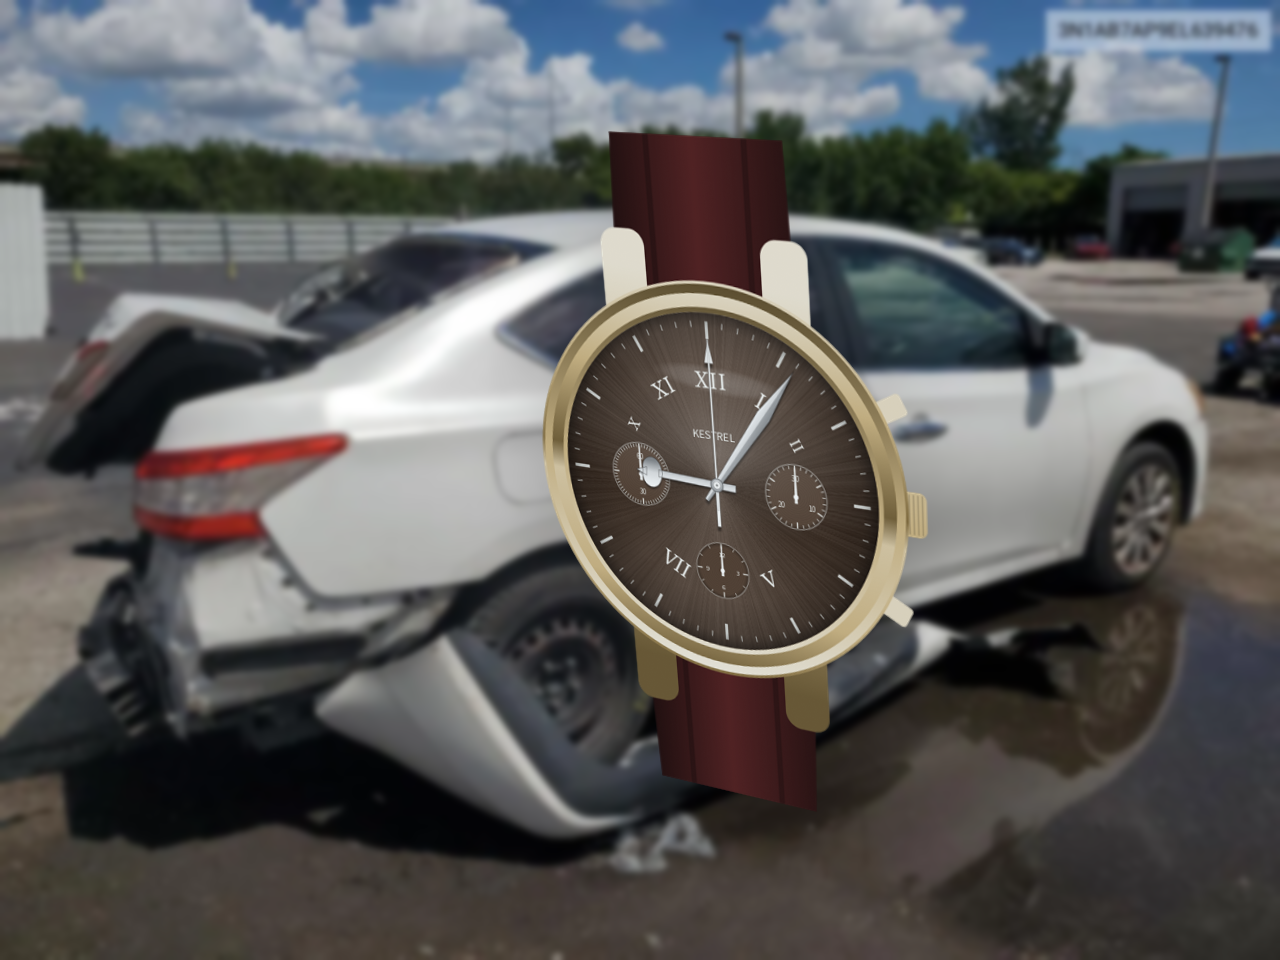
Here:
9,06
